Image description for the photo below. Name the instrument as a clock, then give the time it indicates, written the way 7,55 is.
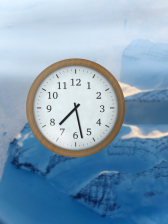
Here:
7,28
